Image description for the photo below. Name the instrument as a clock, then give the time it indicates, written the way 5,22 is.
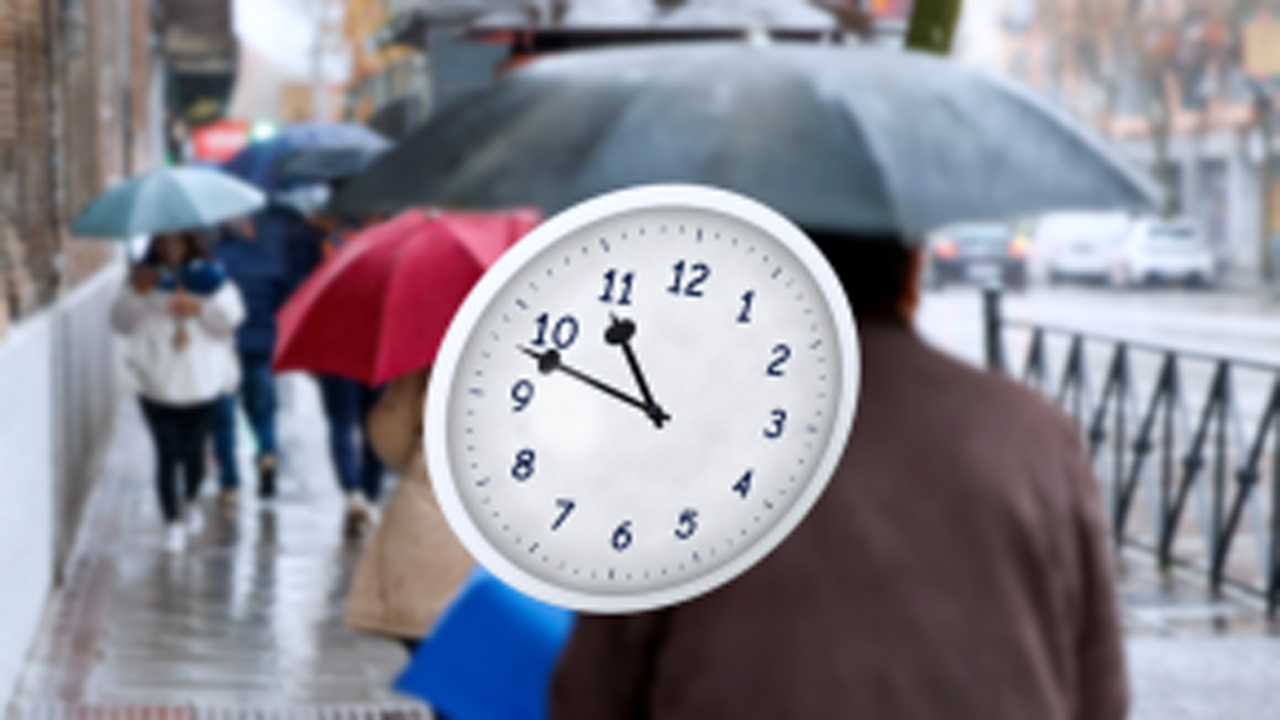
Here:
10,48
